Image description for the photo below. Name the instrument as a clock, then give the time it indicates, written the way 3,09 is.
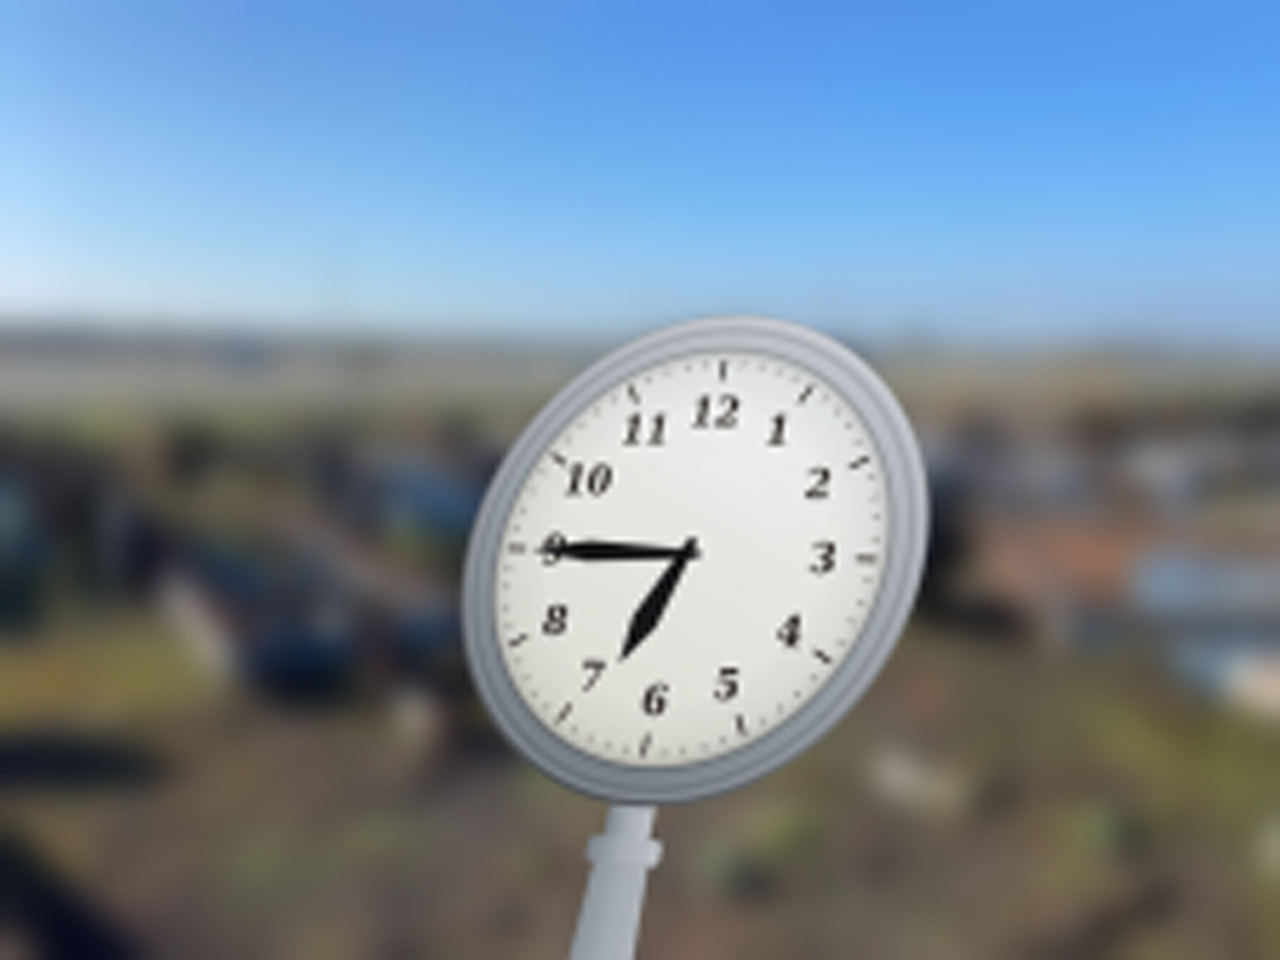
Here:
6,45
